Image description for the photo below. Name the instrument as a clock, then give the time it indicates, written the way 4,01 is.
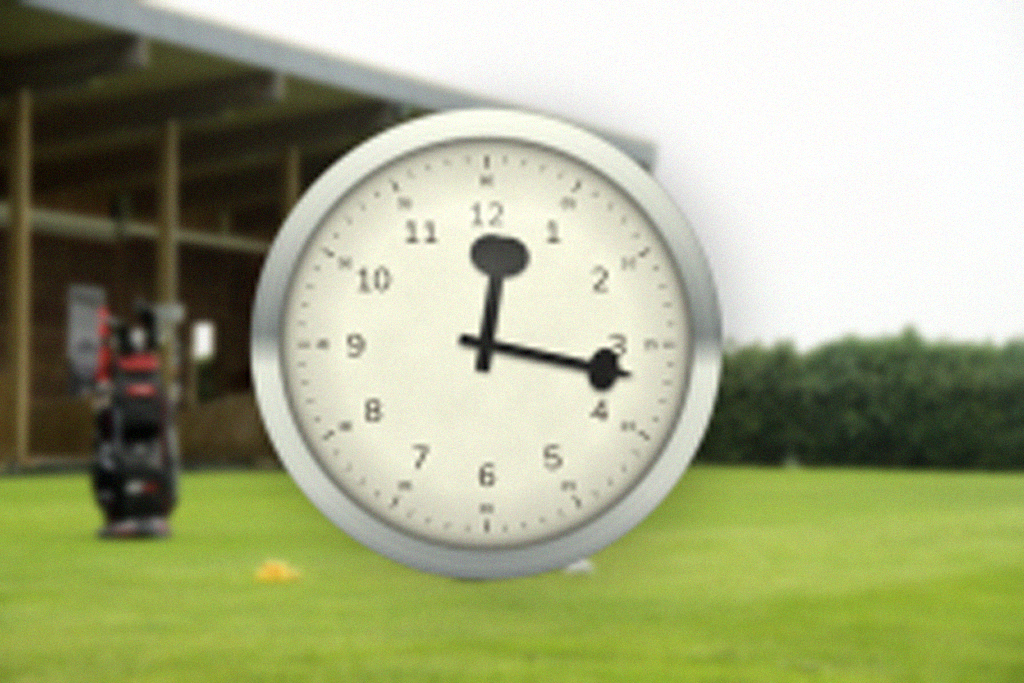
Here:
12,17
